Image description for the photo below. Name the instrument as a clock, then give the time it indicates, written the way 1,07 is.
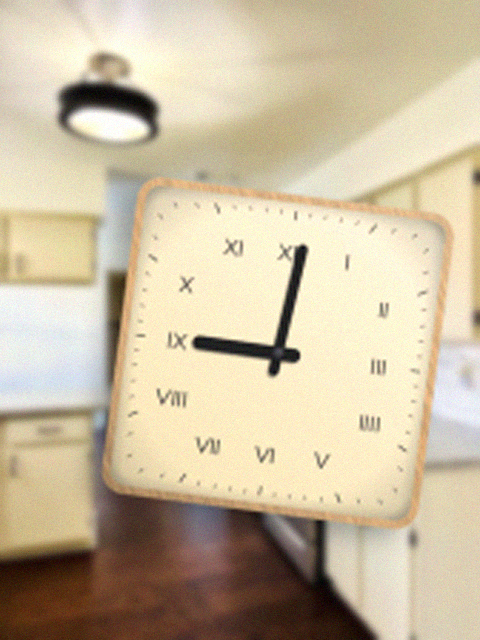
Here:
9,01
